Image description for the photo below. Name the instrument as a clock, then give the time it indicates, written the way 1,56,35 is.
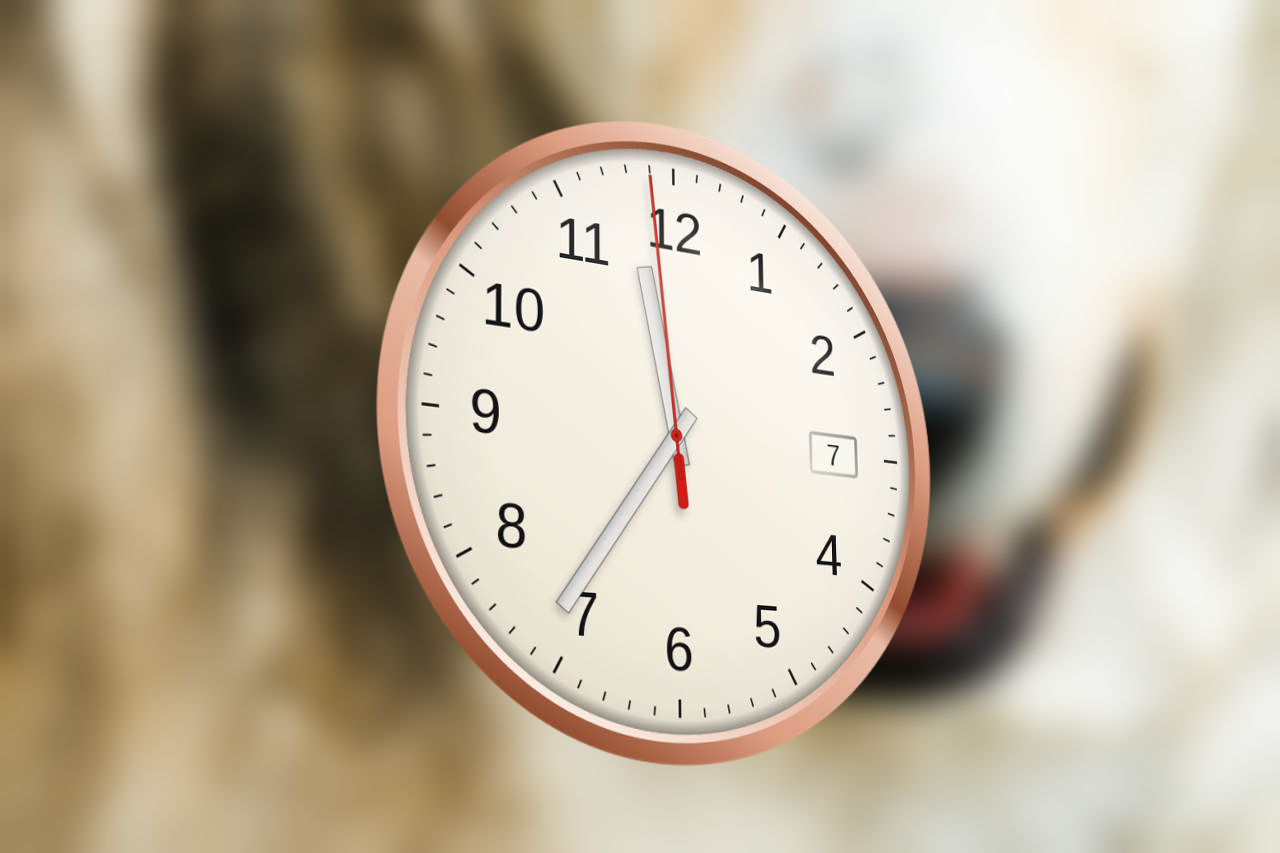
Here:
11,35,59
